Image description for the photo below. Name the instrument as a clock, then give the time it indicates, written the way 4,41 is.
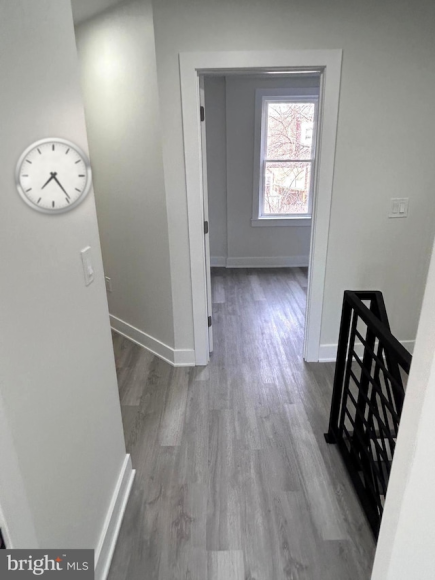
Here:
7,24
